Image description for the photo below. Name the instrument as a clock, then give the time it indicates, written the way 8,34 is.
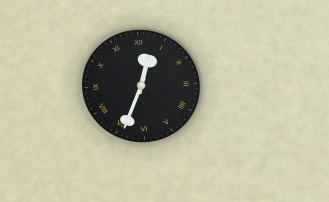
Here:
12,34
